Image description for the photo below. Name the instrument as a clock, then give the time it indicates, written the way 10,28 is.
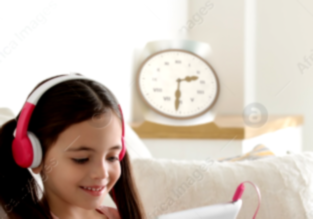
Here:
2,31
